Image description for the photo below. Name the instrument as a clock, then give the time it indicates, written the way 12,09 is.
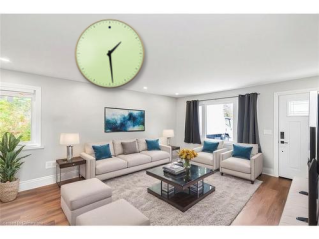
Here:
1,29
